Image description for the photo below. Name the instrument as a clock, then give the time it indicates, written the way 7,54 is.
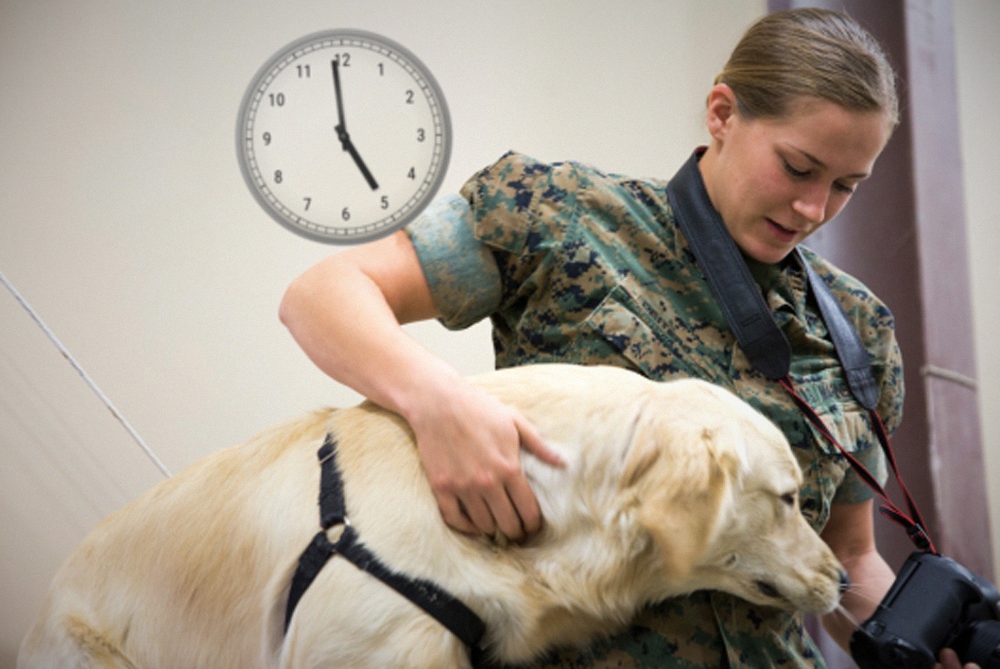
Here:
4,59
